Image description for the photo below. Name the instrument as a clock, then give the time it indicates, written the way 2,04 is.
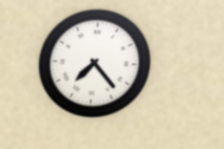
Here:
7,23
